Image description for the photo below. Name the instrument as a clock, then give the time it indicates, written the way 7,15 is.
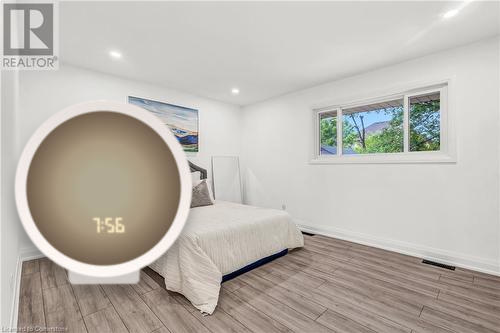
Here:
7,56
